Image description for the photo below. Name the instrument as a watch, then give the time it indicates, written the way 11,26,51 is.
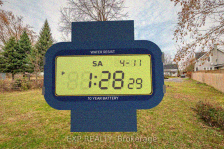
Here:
1,28,29
